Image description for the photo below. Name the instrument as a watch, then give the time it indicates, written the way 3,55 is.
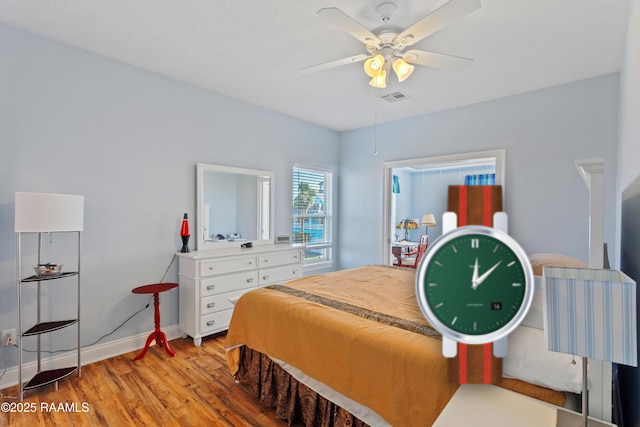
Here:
12,08
